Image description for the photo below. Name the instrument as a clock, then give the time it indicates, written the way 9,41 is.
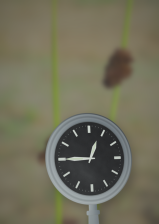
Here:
12,45
